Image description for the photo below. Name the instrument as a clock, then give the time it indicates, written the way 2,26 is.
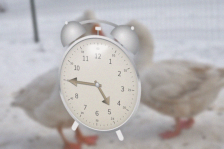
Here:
4,45
